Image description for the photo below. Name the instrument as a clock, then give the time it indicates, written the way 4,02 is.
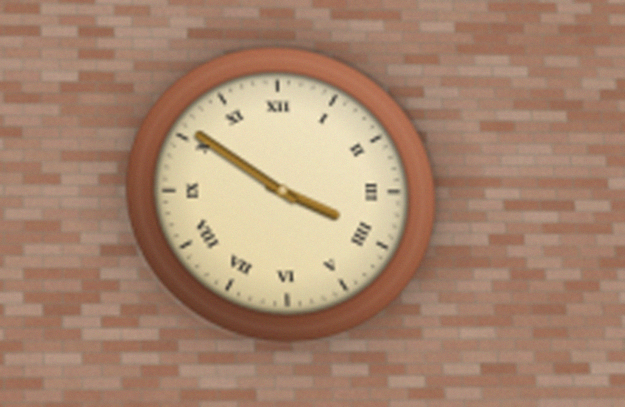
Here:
3,51
